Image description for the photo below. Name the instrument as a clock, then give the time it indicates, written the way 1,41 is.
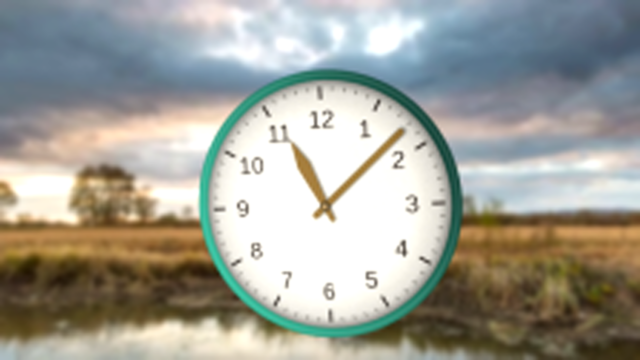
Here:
11,08
